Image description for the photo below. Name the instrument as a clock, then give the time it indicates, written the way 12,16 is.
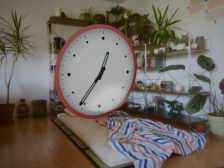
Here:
12,36
